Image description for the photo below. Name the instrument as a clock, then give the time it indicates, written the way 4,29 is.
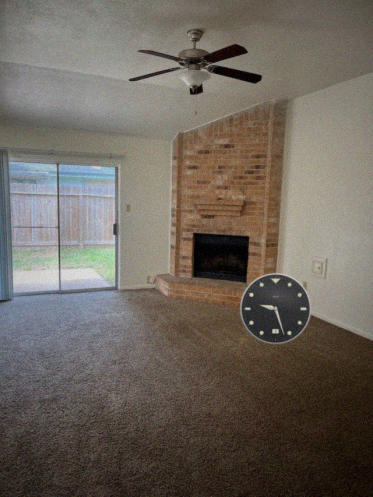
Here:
9,27
